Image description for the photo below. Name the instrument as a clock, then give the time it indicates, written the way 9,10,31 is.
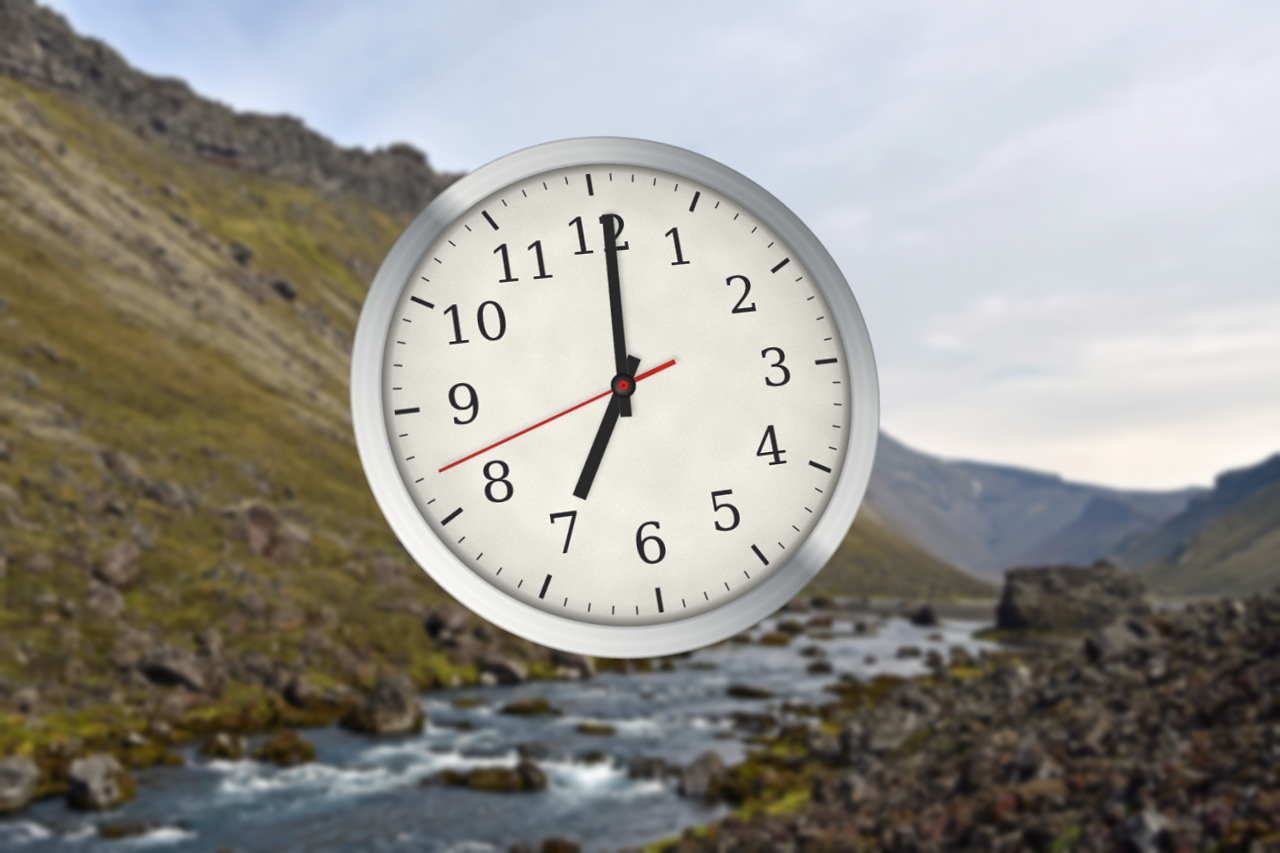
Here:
7,00,42
